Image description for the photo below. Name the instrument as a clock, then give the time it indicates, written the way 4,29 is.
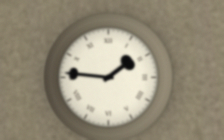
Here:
1,46
